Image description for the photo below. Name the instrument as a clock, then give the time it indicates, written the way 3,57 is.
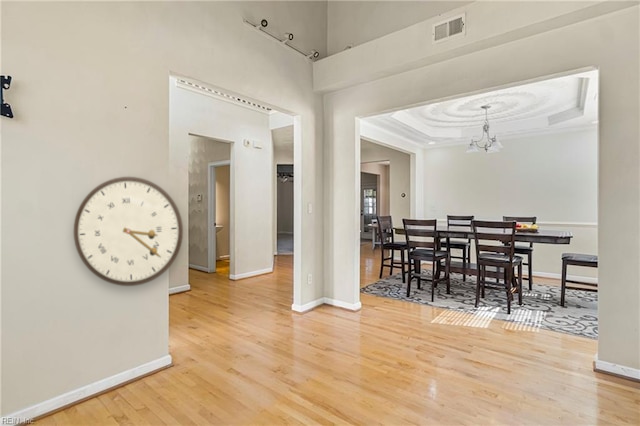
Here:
3,22
